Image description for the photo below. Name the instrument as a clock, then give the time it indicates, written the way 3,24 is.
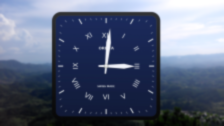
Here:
3,01
